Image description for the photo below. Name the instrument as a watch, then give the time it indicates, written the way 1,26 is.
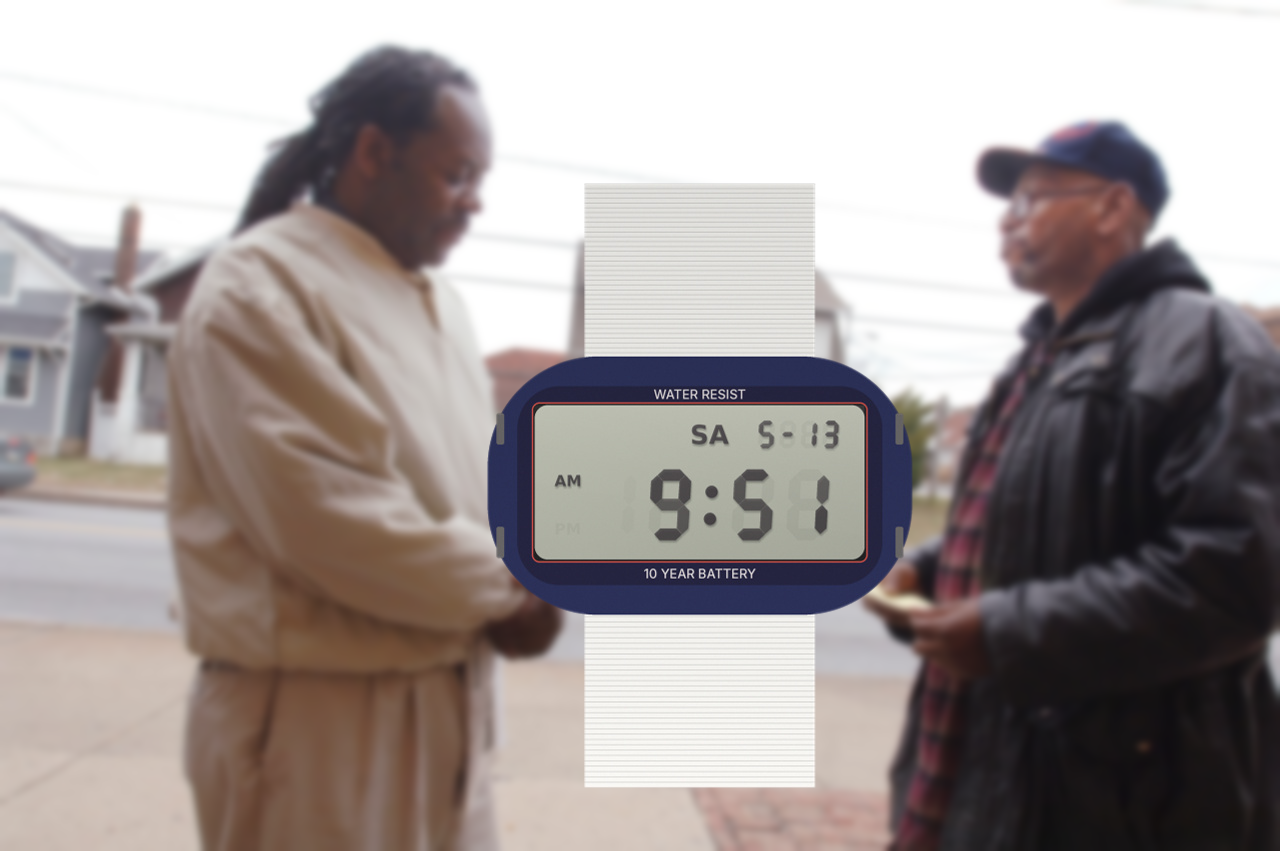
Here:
9,51
